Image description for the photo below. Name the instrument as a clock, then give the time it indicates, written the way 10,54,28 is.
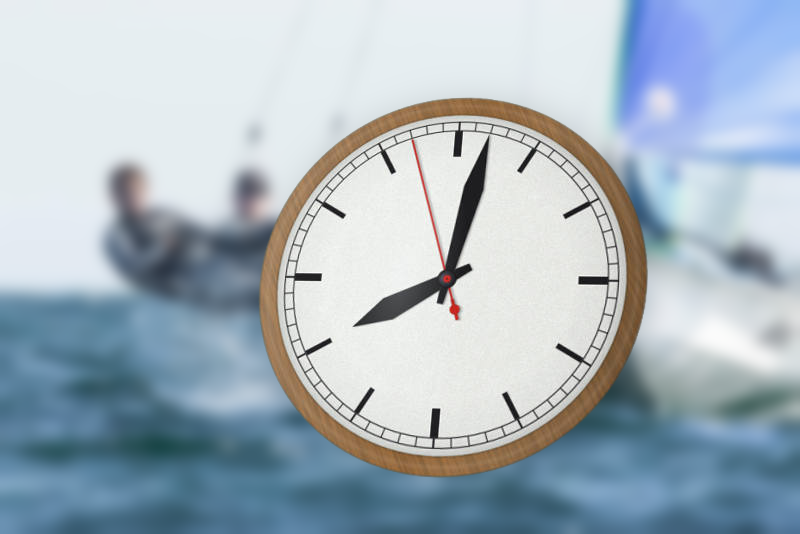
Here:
8,01,57
